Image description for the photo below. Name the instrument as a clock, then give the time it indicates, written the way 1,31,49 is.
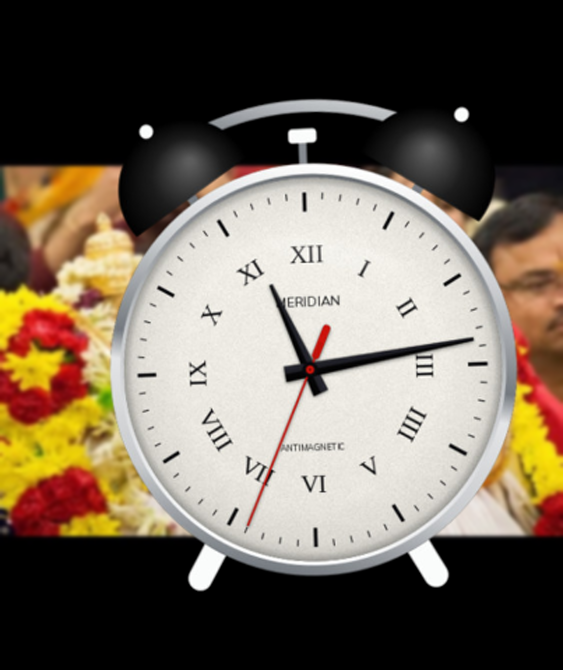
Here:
11,13,34
